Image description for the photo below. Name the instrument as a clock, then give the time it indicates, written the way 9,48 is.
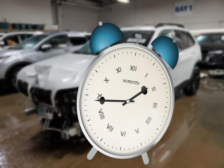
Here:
1,44
